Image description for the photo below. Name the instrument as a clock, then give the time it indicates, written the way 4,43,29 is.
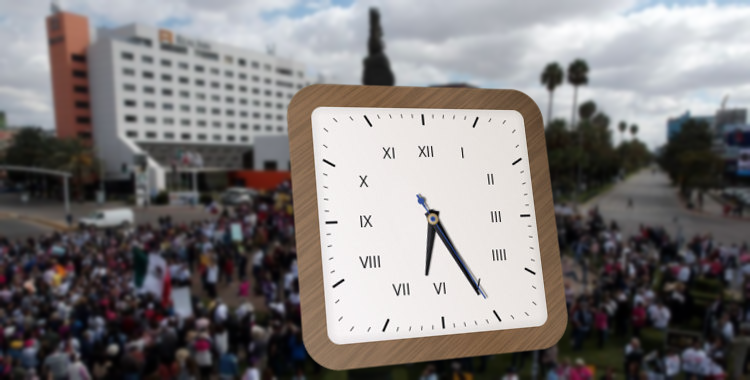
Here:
6,25,25
